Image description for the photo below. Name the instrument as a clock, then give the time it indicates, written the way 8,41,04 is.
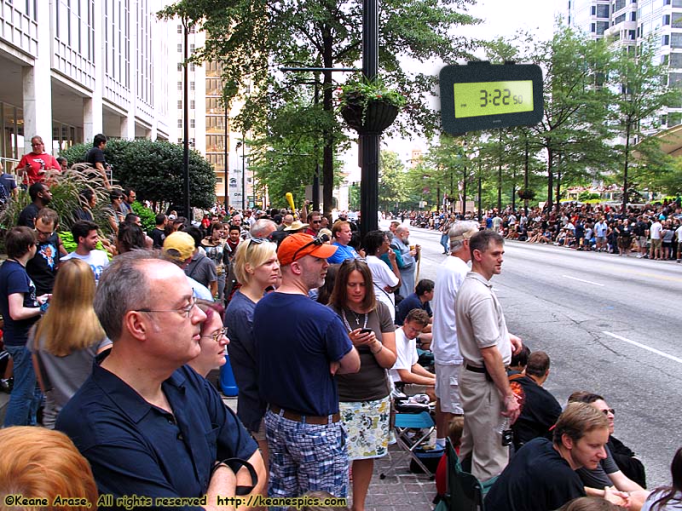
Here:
3,22,50
